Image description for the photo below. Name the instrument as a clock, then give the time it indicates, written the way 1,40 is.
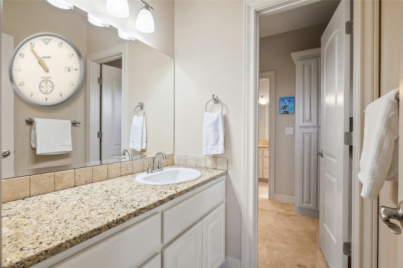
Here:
10,54
